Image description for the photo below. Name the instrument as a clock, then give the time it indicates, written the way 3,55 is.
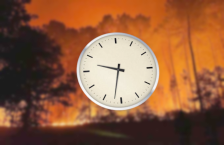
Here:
9,32
